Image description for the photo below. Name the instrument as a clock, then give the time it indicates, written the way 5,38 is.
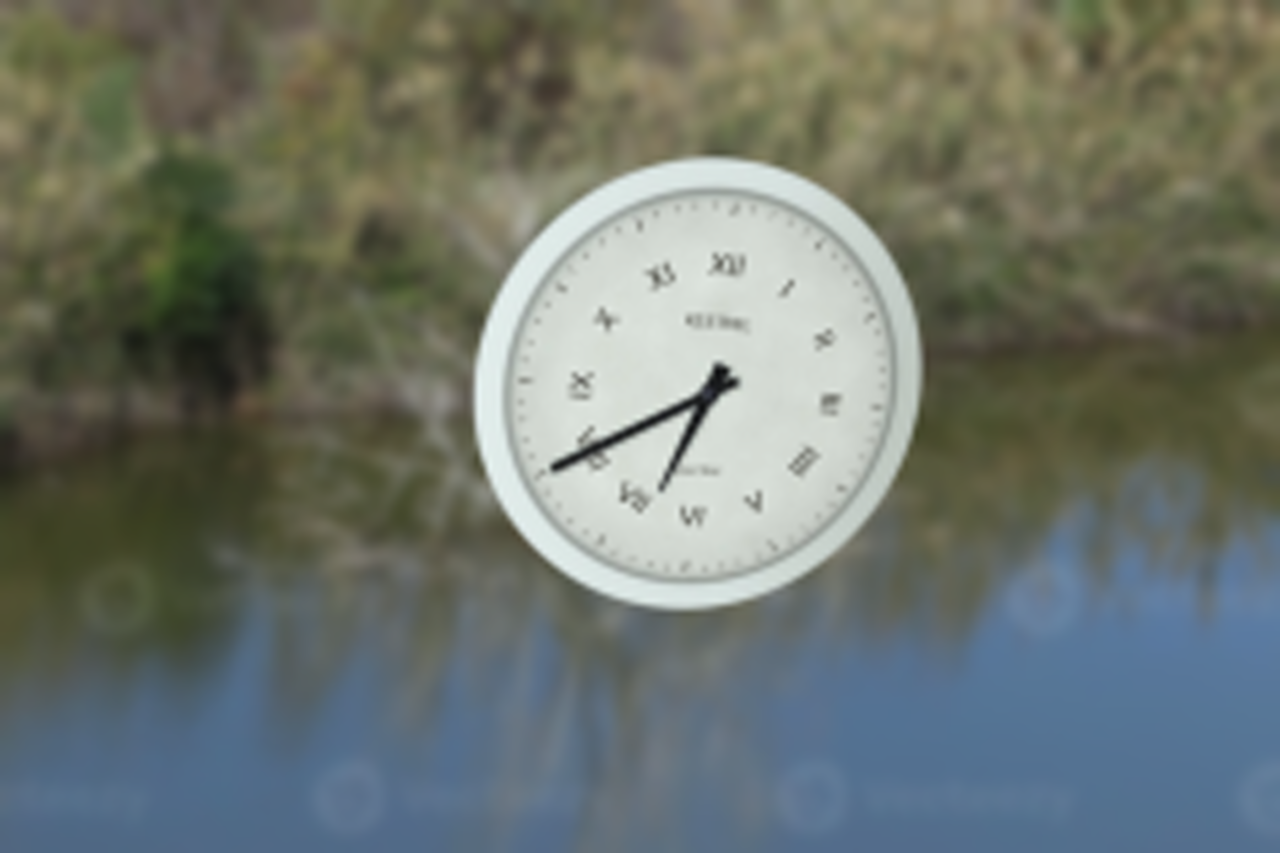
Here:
6,40
